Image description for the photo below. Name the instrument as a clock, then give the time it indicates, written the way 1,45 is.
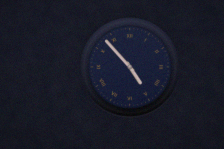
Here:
4,53
